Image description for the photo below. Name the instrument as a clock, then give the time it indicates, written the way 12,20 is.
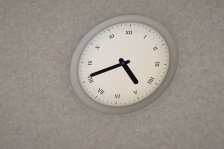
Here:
4,41
